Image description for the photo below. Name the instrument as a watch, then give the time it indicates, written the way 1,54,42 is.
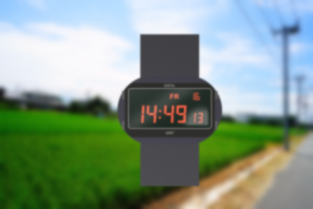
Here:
14,49,13
